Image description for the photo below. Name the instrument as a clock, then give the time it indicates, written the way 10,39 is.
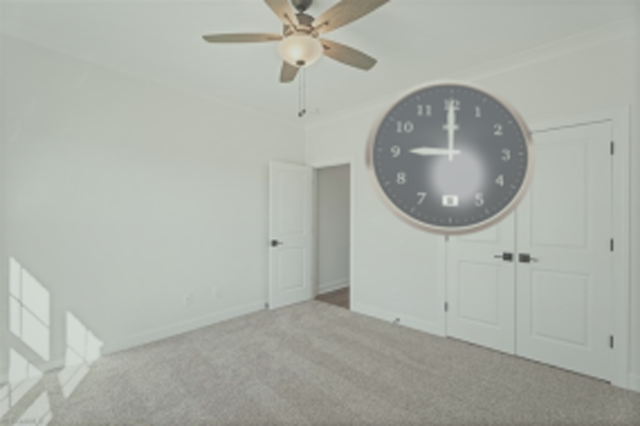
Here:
9,00
